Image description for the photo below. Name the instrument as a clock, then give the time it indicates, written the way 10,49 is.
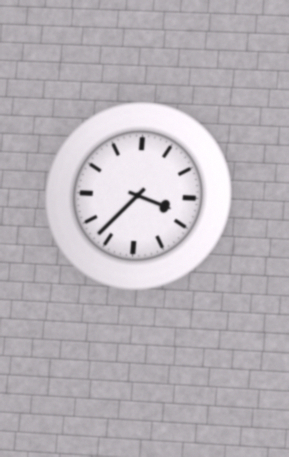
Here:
3,37
